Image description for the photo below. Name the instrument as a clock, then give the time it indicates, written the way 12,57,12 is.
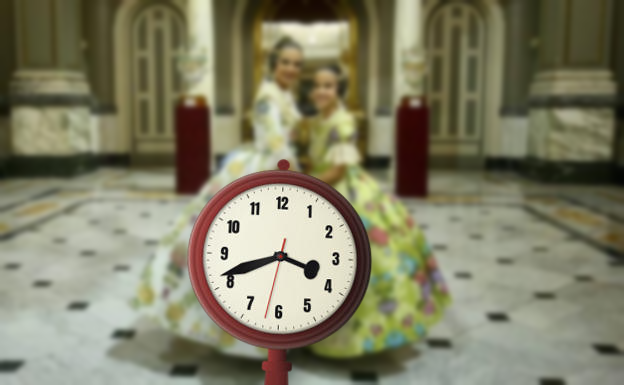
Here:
3,41,32
